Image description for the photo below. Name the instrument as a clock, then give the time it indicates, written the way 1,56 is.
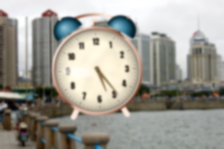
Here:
5,24
